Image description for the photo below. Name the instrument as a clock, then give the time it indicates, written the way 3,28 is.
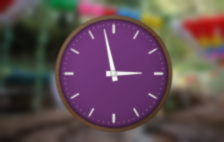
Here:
2,58
